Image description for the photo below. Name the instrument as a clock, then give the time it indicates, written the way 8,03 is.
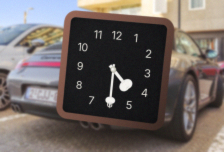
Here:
4,30
